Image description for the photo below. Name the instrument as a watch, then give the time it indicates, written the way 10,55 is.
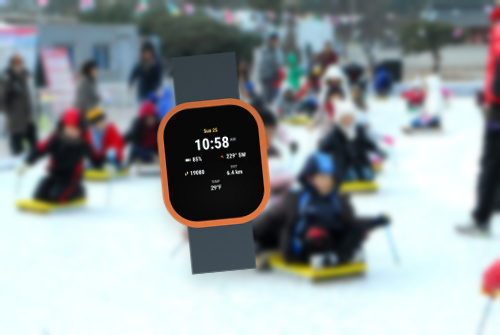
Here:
10,58
